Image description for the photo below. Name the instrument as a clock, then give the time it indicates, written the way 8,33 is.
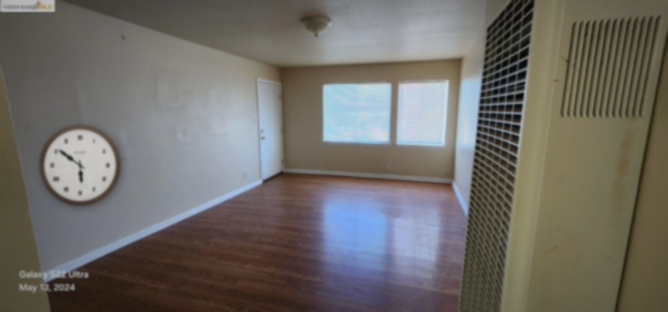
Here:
5,51
